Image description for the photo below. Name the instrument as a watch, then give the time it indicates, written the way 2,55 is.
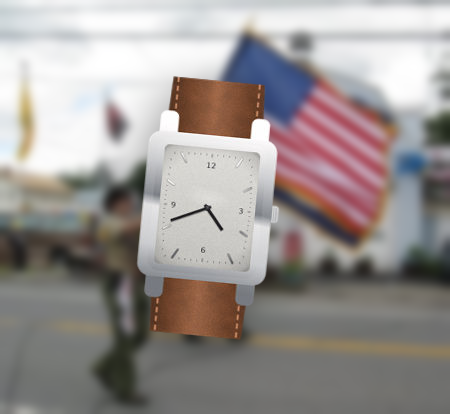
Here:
4,41
